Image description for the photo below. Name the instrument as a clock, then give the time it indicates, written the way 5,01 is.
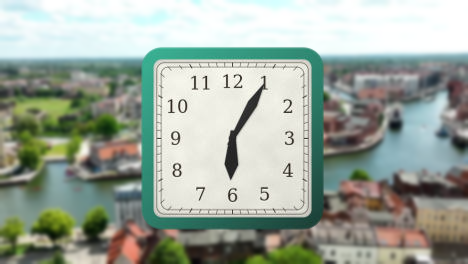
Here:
6,05
